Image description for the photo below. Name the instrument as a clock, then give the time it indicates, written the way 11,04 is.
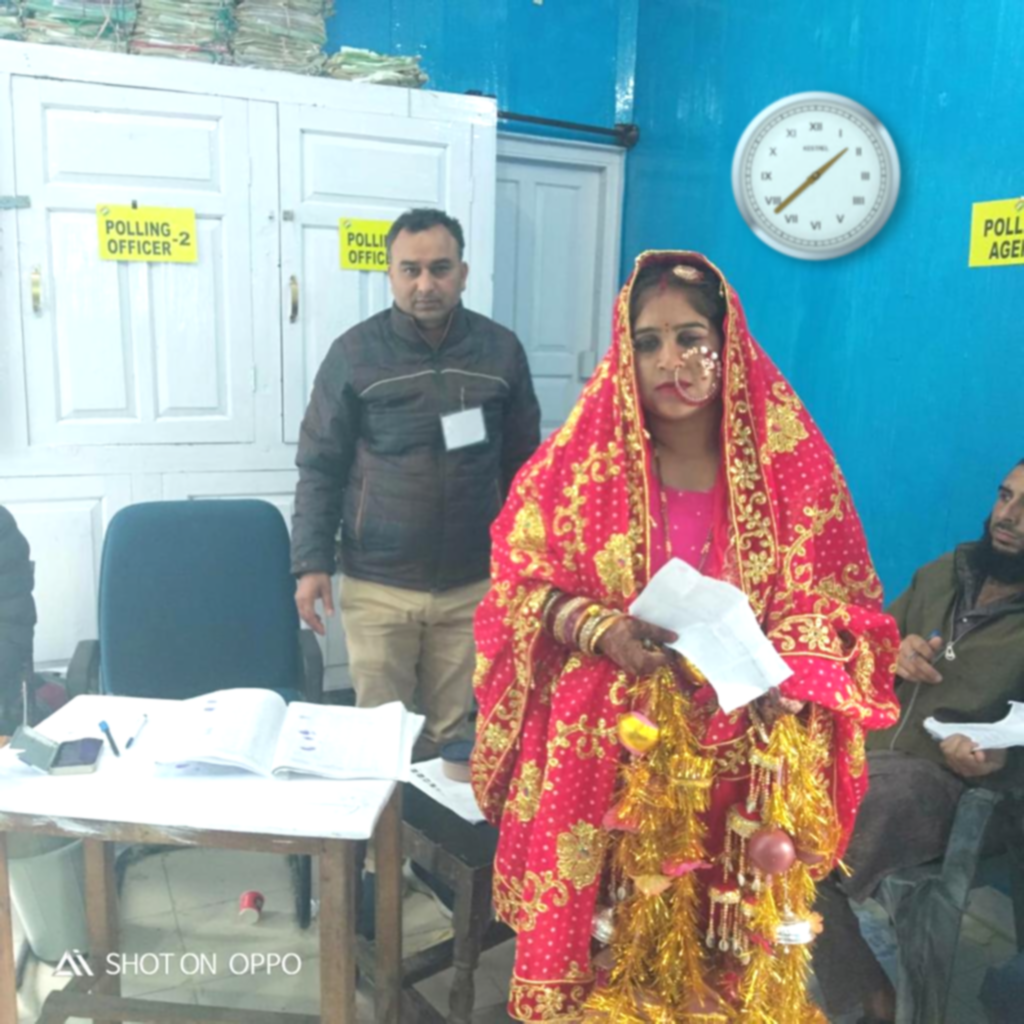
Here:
1,38
